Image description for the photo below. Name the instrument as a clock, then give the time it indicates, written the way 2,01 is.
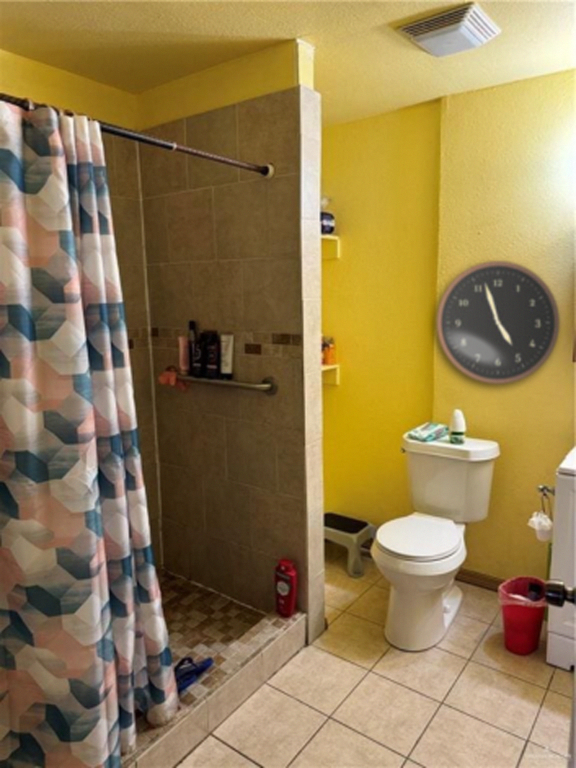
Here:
4,57
